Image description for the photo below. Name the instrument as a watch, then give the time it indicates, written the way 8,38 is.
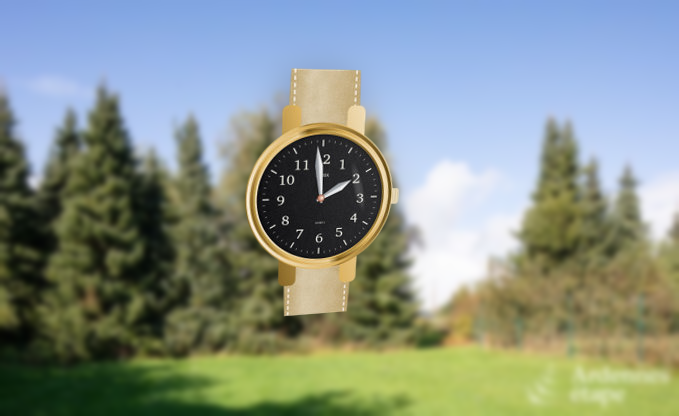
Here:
1,59
